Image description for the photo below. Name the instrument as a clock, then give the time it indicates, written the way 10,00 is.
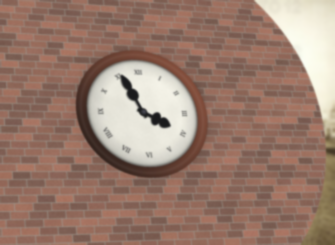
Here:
3,56
